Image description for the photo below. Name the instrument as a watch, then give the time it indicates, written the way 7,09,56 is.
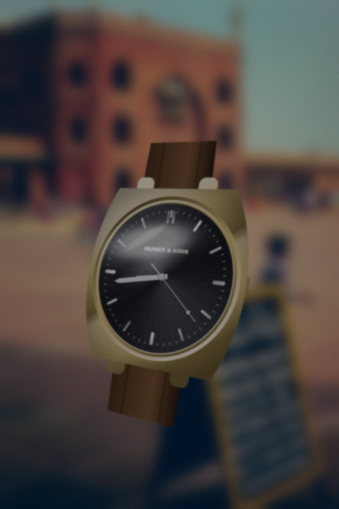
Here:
8,43,22
